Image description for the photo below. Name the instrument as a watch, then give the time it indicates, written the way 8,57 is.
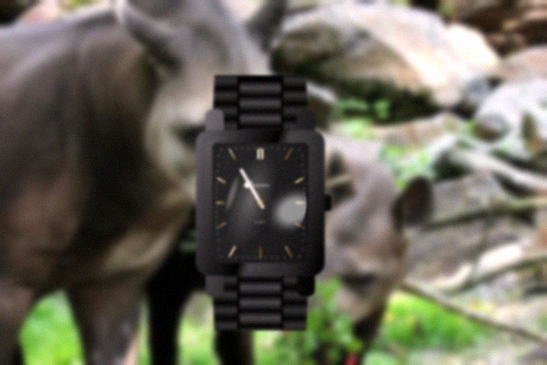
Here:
10,55
